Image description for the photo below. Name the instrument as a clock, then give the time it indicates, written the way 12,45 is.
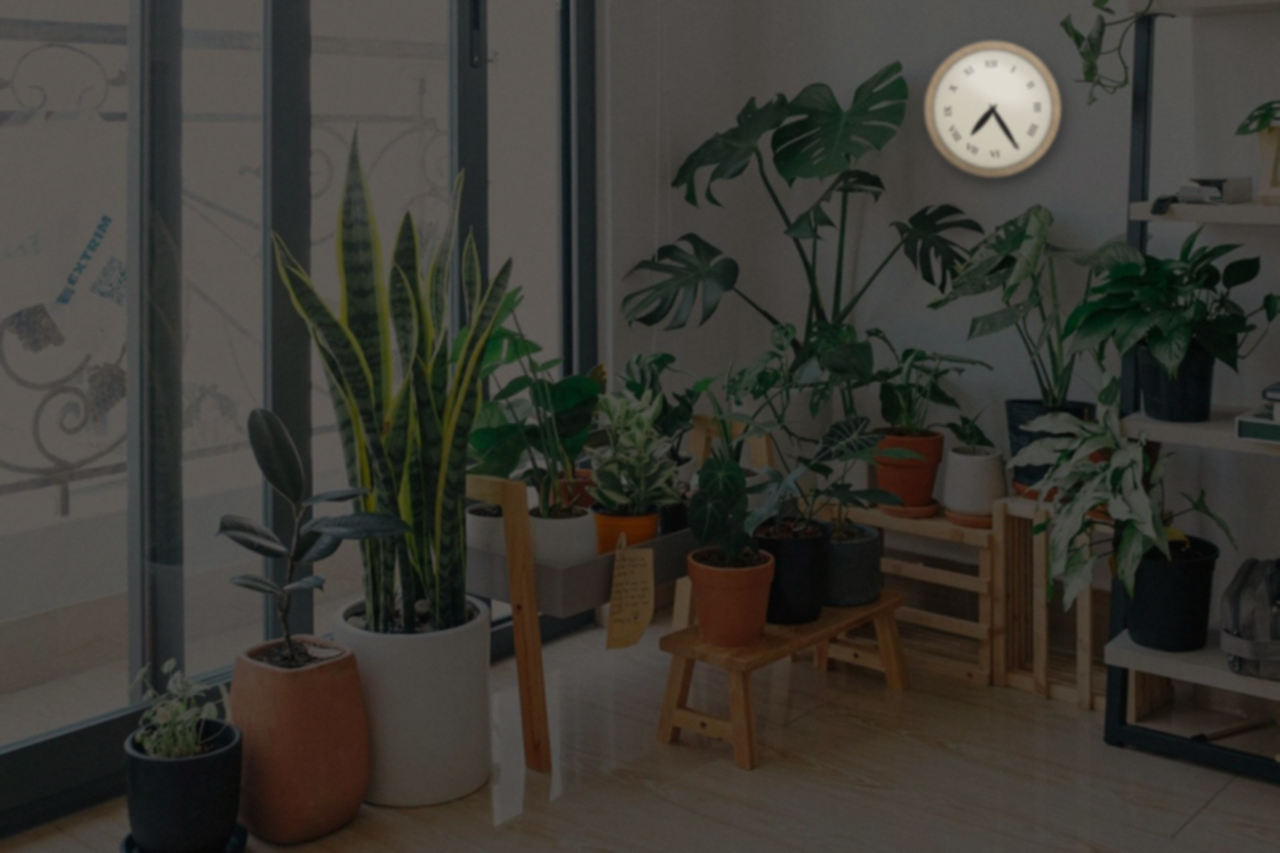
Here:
7,25
